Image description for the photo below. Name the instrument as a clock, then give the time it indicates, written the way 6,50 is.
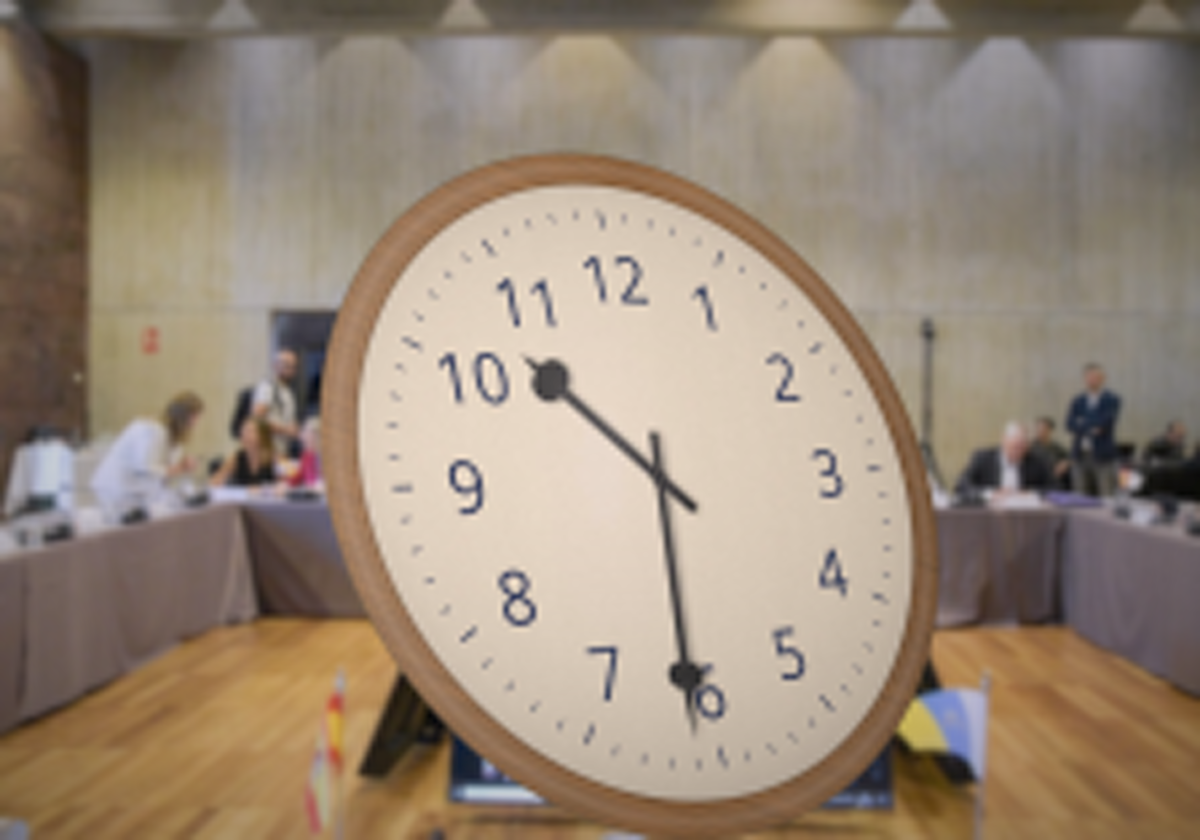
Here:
10,31
